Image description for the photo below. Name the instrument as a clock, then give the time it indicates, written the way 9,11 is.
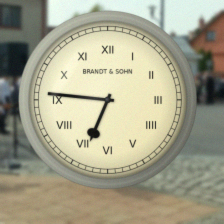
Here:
6,46
